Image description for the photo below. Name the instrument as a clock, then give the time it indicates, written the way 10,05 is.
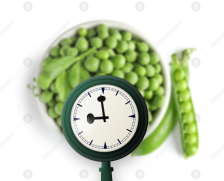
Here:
8,59
